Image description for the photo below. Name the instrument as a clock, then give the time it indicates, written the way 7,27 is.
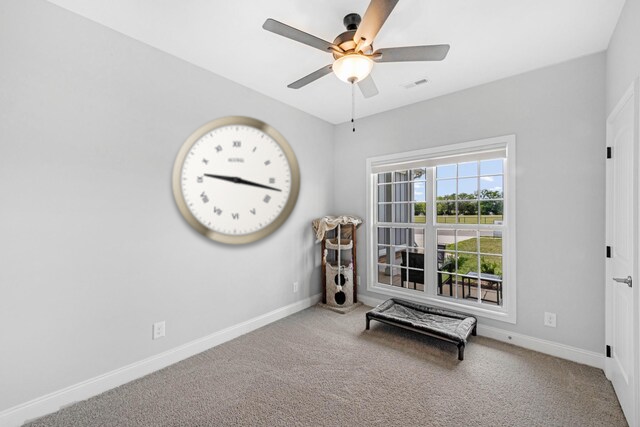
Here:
9,17
